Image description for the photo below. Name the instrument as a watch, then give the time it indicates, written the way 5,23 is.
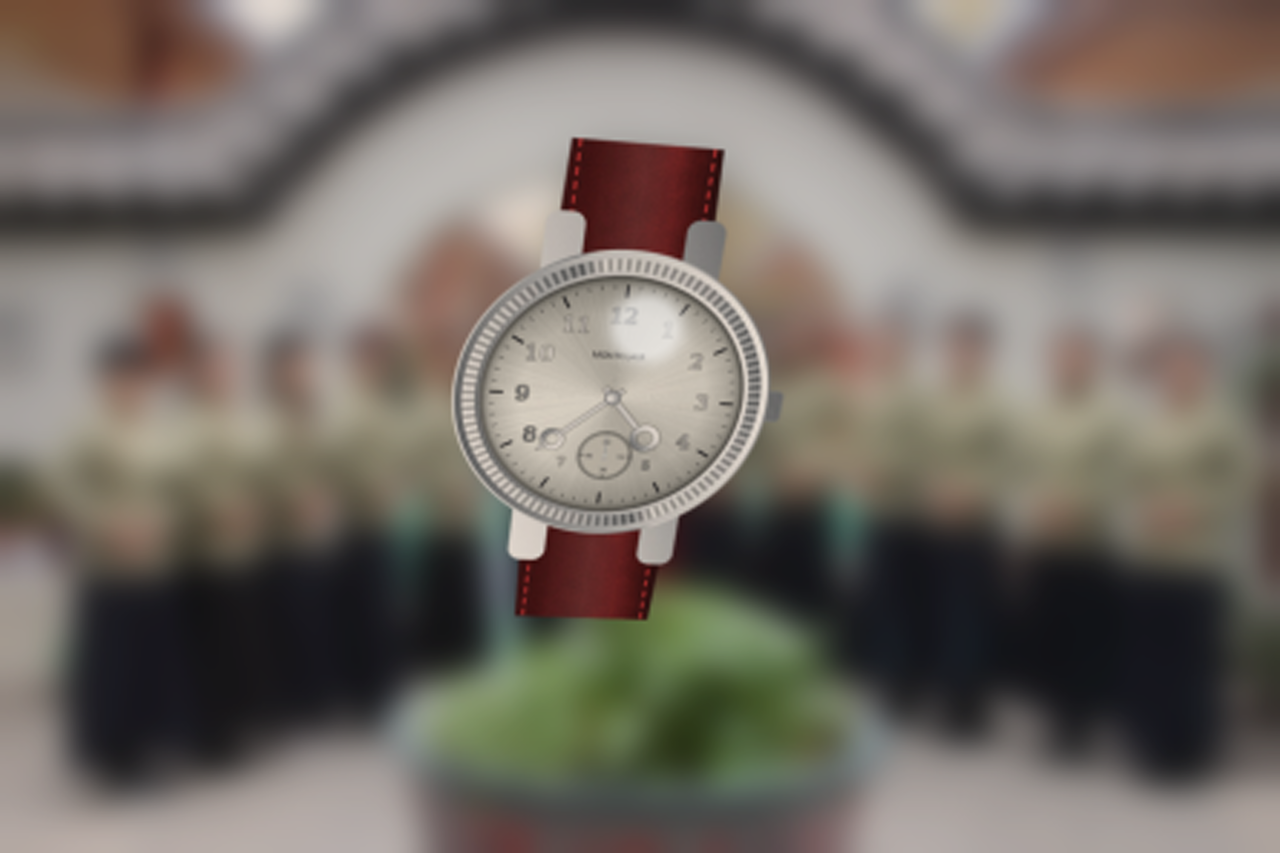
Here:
4,38
